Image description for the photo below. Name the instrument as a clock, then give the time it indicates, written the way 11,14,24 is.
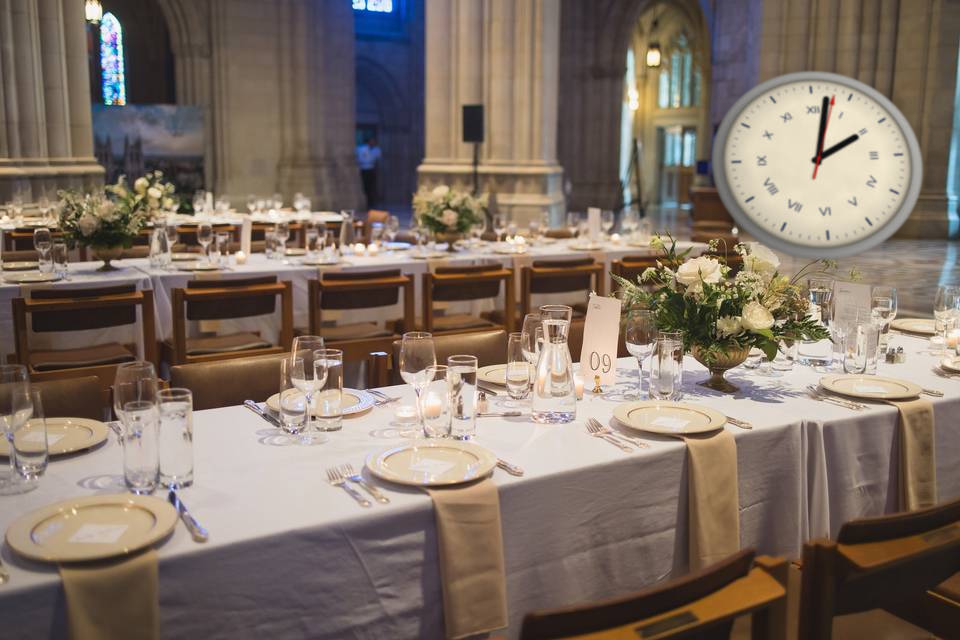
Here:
2,02,03
